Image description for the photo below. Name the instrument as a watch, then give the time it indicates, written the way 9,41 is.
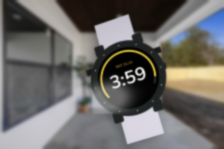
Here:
3,59
